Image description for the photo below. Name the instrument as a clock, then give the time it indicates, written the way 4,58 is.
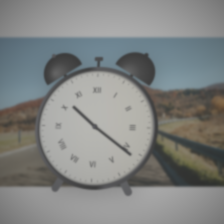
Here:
10,21
